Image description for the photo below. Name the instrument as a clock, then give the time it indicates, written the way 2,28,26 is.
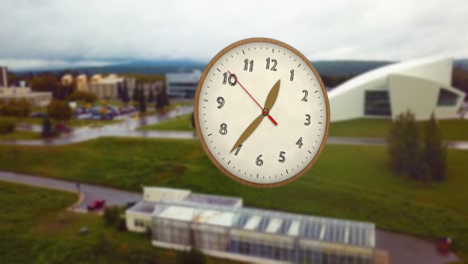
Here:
12,35,51
